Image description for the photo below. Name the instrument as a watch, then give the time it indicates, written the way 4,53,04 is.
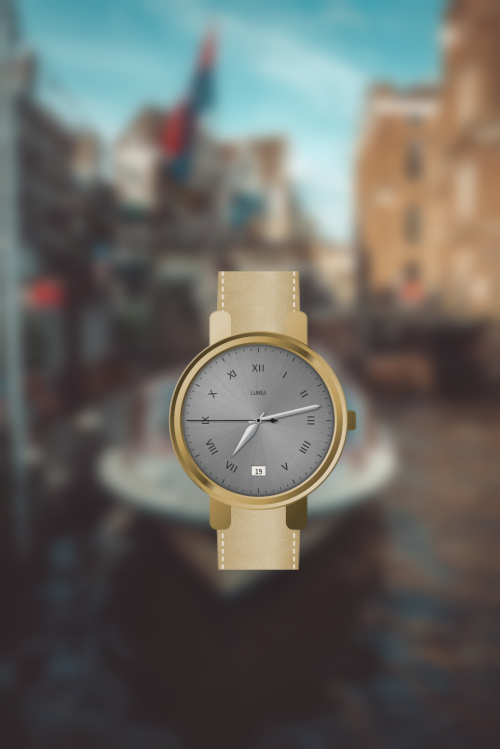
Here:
7,12,45
